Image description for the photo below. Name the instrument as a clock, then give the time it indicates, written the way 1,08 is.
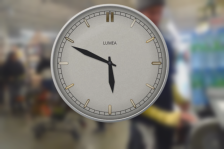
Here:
5,49
